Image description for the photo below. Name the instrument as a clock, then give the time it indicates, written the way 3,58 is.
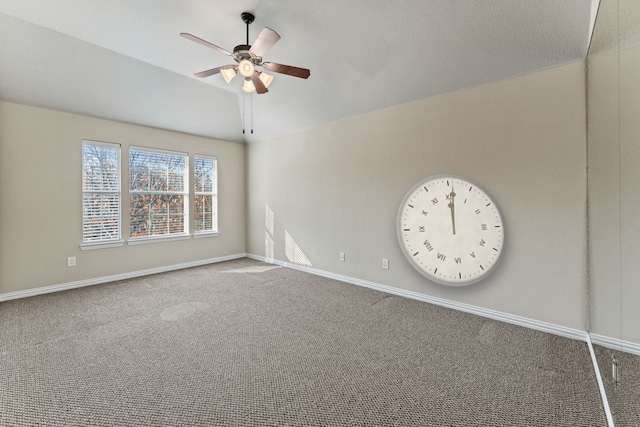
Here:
12,01
